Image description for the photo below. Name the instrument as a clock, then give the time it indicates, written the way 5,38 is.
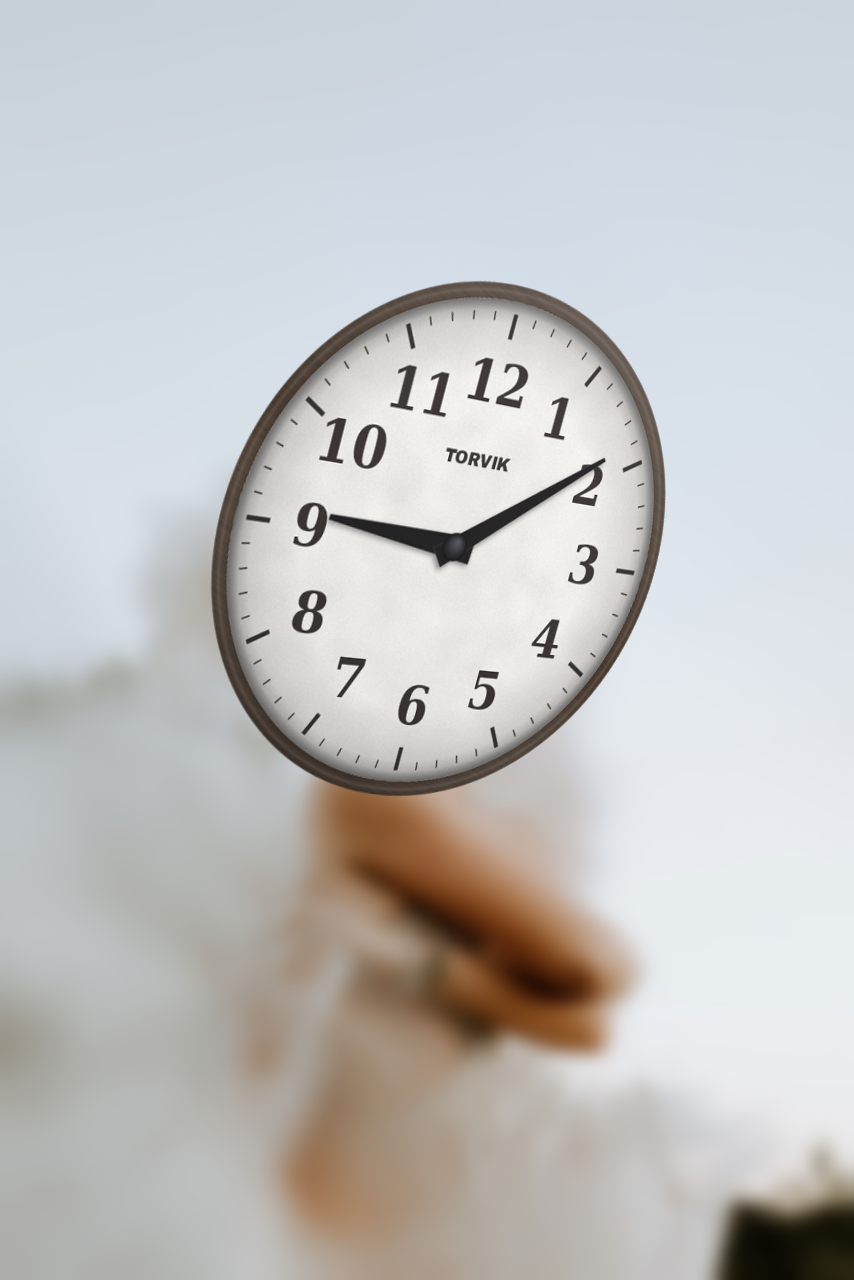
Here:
9,09
